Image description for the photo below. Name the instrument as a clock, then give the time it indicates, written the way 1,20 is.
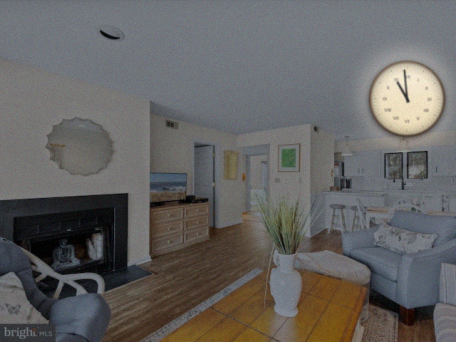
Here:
10,59
